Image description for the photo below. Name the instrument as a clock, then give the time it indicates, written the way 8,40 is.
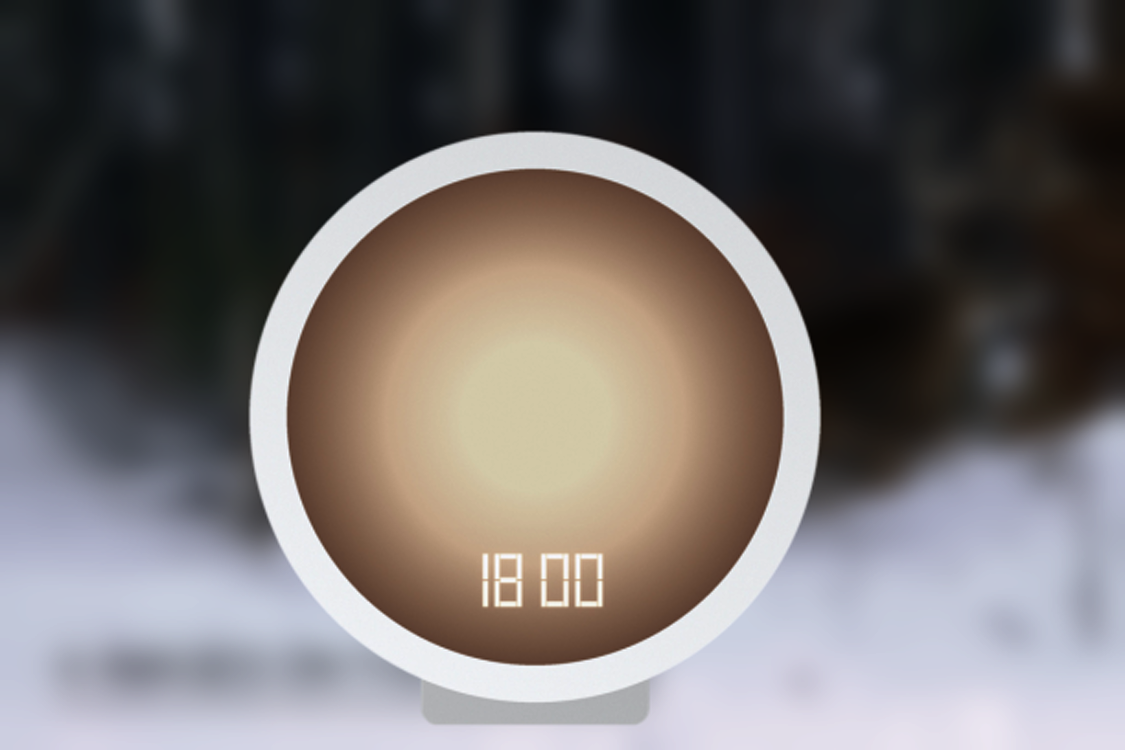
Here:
18,00
